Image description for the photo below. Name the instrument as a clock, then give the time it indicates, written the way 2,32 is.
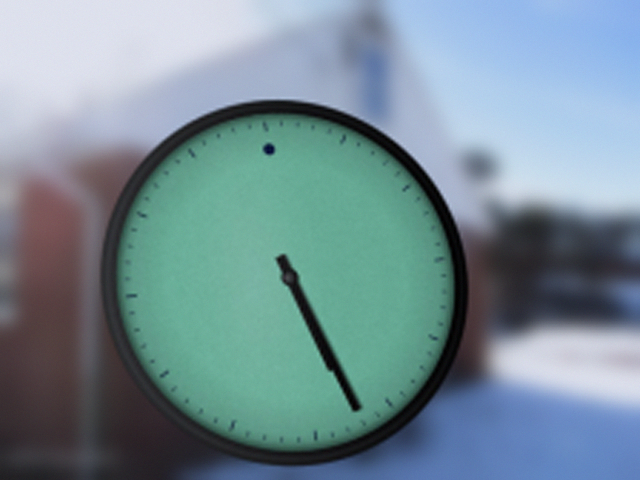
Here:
5,27
